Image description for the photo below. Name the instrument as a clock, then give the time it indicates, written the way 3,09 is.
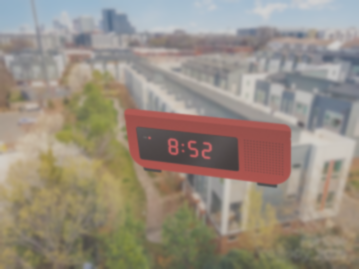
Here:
8,52
